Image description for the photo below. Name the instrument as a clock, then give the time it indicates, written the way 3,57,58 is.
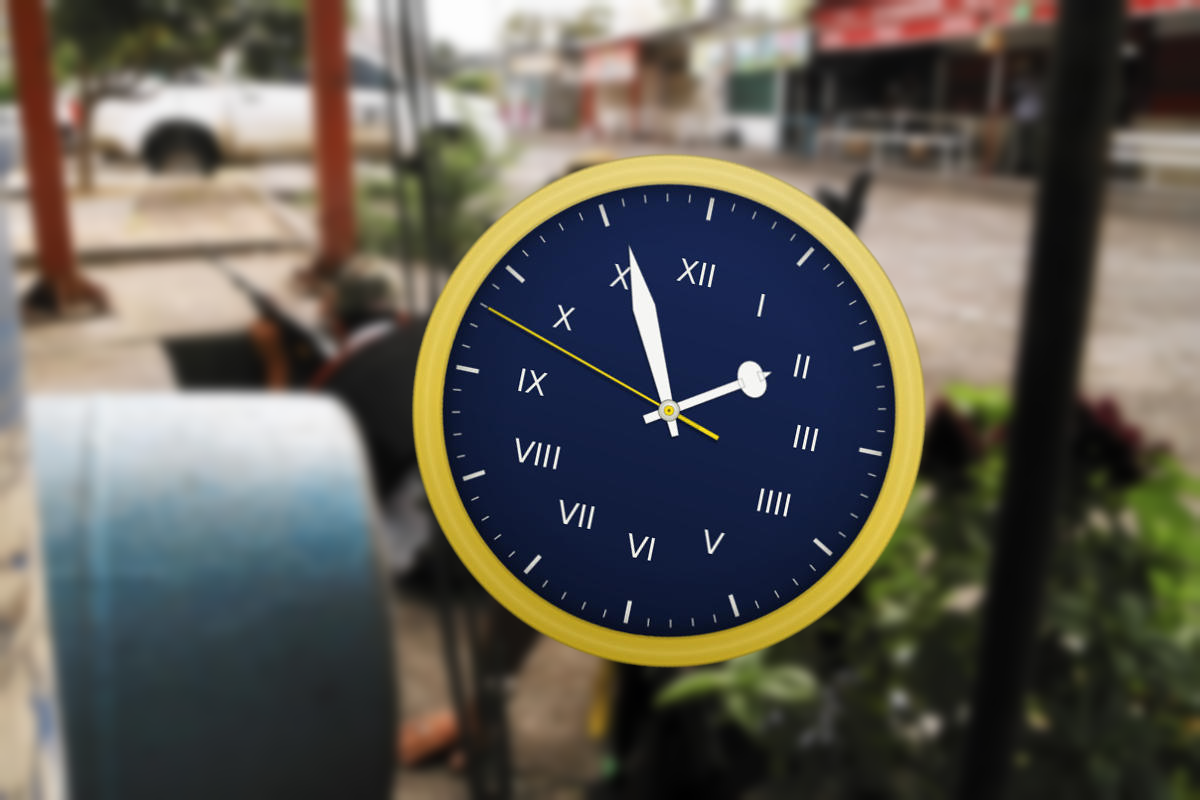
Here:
1,55,48
